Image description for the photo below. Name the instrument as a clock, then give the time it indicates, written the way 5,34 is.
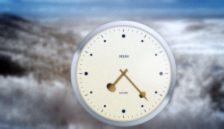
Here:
7,23
